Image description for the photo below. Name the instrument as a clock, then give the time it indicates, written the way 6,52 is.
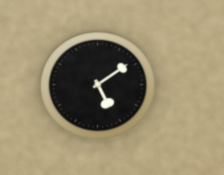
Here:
5,09
